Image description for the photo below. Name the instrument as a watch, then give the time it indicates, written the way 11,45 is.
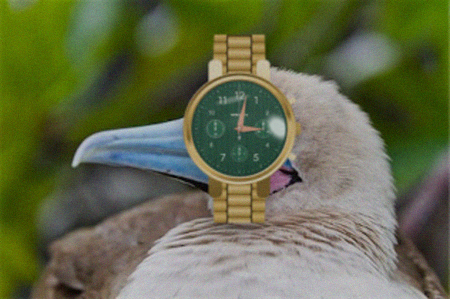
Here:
3,02
